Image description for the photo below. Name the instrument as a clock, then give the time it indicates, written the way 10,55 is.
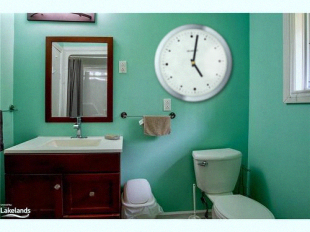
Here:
5,02
